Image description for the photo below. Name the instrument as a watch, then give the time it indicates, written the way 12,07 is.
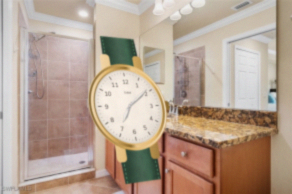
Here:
7,09
